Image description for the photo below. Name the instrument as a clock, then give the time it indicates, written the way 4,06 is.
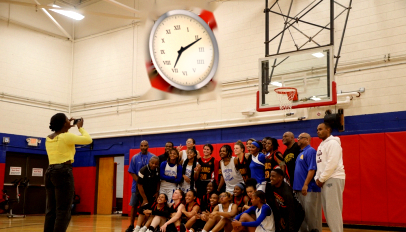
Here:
7,11
